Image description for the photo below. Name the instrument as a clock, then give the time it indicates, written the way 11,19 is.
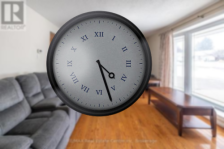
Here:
4,27
